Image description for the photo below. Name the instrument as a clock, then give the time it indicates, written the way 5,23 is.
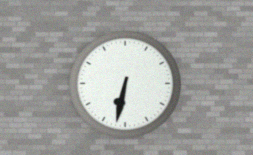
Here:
6,32
